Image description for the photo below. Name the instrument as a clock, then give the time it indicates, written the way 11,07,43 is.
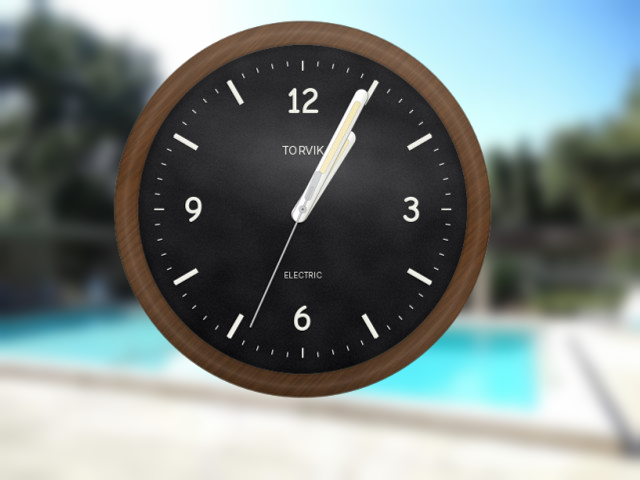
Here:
1,04,34
